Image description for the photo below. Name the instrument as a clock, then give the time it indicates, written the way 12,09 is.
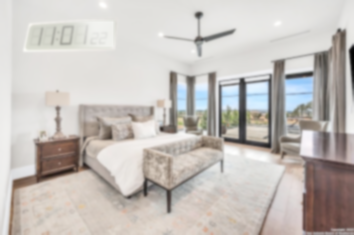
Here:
11,01
